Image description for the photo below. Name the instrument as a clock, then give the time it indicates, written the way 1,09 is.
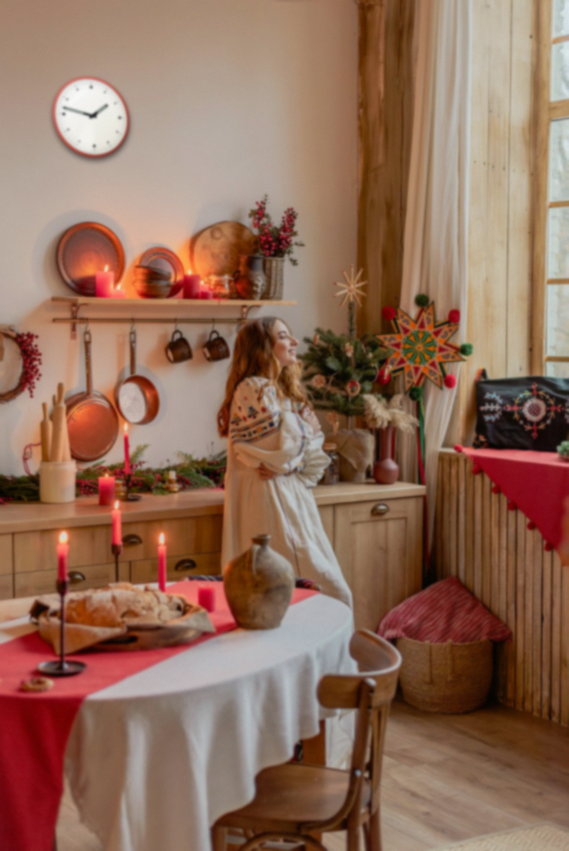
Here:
1,47
